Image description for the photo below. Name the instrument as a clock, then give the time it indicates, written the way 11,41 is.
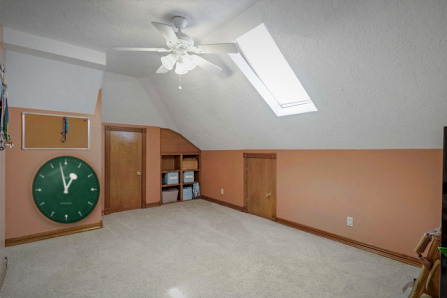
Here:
12,58
